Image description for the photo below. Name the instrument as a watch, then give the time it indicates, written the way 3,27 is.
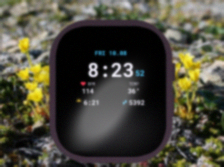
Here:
8,23
